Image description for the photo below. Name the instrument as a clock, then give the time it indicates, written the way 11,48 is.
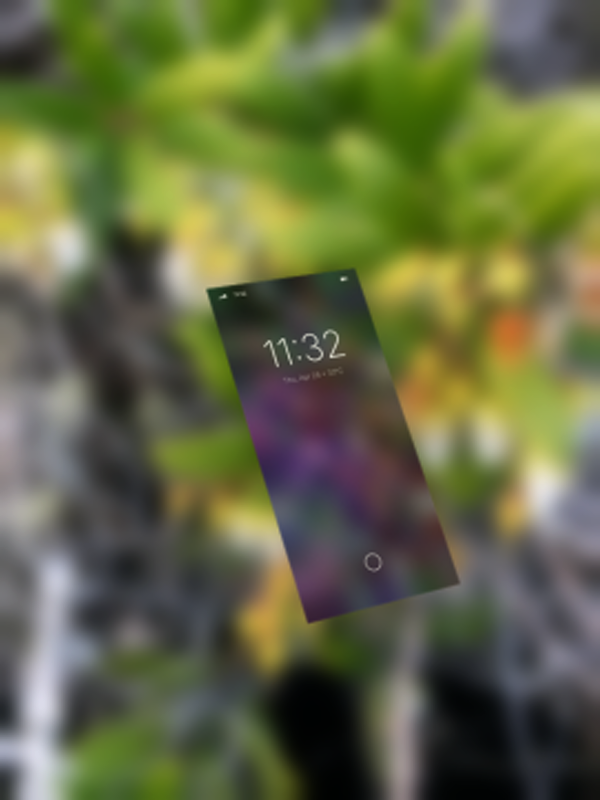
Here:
11,32
